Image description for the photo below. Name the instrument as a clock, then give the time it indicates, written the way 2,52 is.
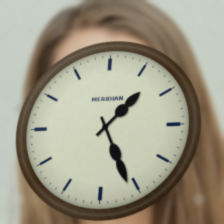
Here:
1,26
